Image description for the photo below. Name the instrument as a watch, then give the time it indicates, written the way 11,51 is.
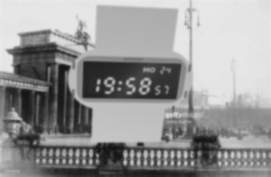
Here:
19,58
